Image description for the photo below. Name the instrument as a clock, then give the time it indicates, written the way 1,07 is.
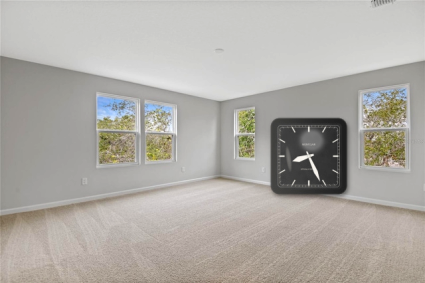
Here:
8,26
